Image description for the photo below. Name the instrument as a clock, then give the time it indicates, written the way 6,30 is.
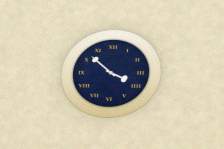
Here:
3,52
